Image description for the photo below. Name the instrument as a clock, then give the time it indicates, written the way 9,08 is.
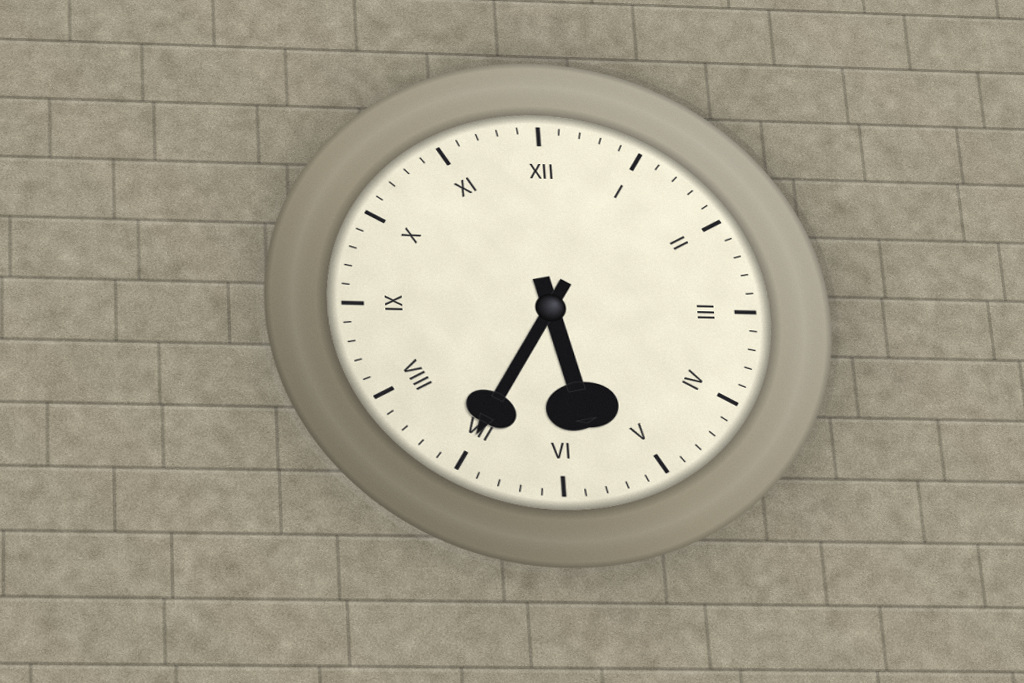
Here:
5,35
